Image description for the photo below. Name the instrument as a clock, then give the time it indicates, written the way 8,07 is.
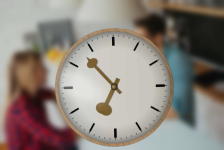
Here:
6,53
